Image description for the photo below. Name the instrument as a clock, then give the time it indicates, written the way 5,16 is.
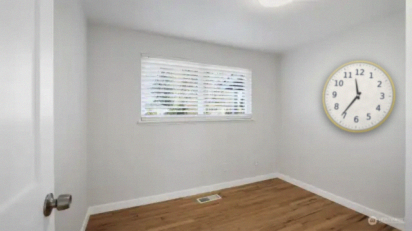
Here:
11,36
